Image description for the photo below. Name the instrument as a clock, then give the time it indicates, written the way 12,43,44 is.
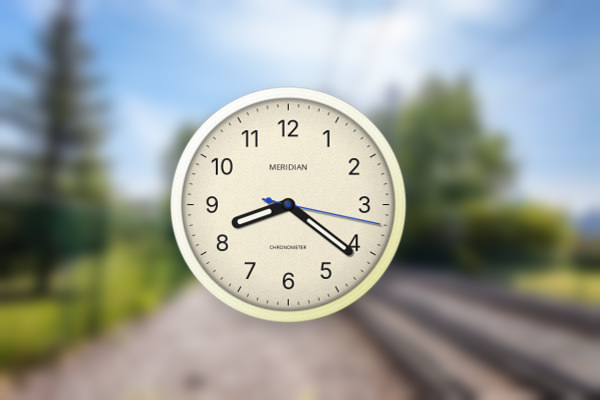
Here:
8,21,17
